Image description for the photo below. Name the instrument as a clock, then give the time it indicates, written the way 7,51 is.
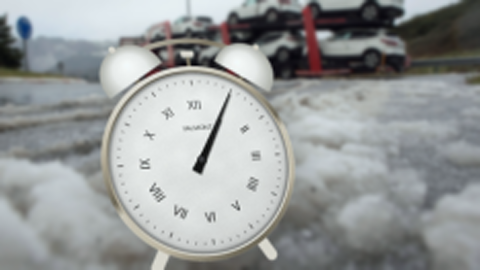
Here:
1,05
